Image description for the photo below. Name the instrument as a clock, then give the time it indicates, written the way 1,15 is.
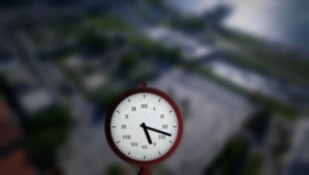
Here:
5,18
